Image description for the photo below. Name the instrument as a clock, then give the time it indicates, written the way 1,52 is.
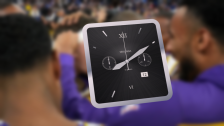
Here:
8,10
